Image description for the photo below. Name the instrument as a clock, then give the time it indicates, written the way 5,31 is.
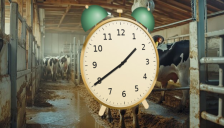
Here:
1,40
